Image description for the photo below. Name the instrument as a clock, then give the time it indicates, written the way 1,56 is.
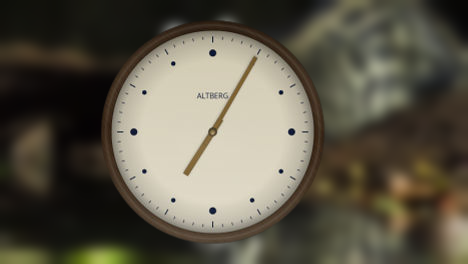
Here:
7,05
